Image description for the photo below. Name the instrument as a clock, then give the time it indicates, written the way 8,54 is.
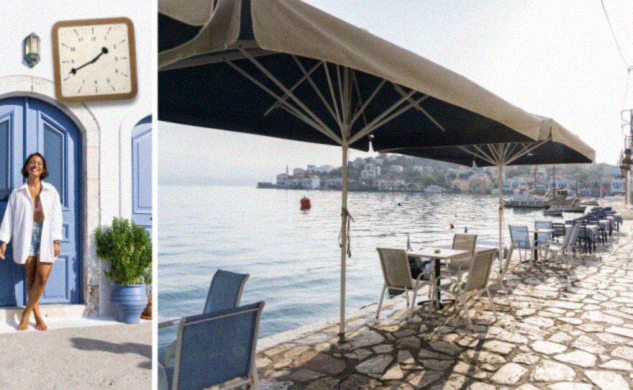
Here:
1,41
